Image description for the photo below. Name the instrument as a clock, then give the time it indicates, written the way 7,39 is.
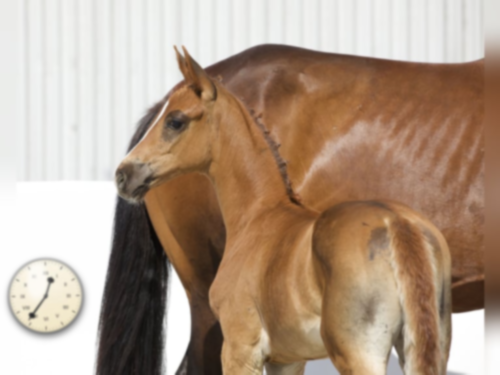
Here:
12,36
